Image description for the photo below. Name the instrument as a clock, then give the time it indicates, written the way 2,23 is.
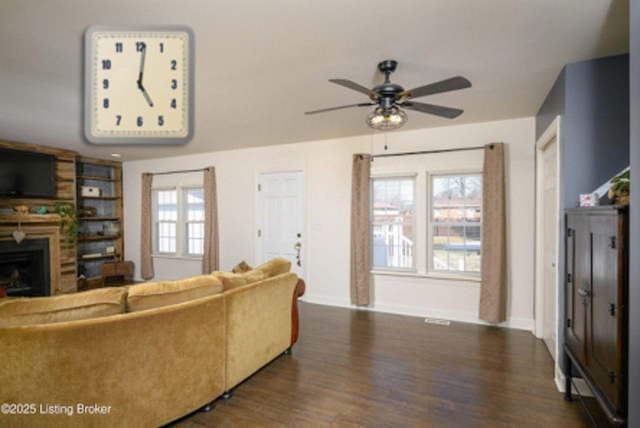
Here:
5,01
